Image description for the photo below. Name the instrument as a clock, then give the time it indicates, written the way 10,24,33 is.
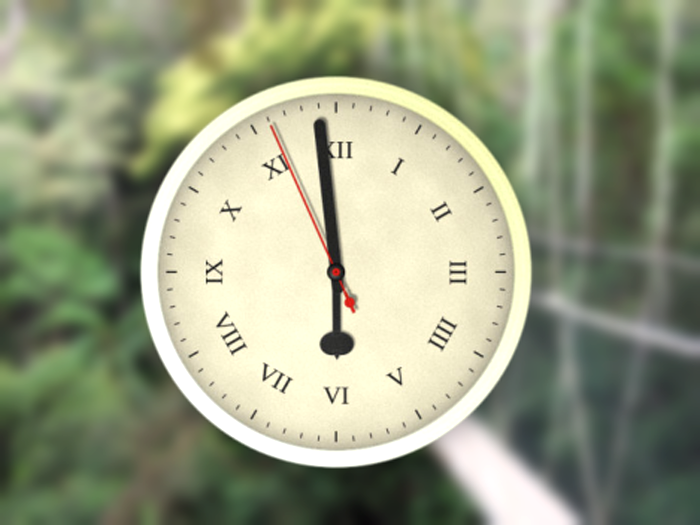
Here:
5,58,56
